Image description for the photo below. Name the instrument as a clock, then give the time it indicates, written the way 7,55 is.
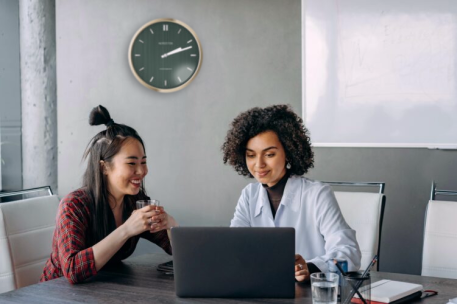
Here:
2,12
